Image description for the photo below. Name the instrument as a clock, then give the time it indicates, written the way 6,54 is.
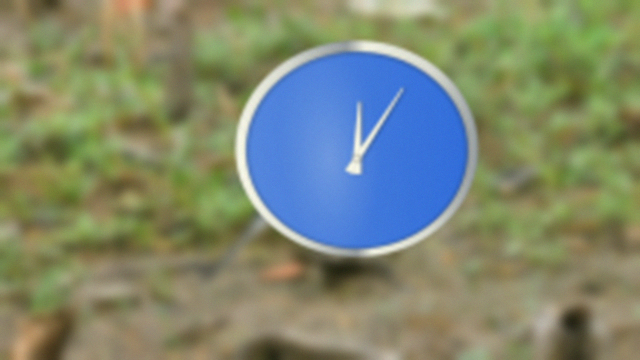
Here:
12,05
